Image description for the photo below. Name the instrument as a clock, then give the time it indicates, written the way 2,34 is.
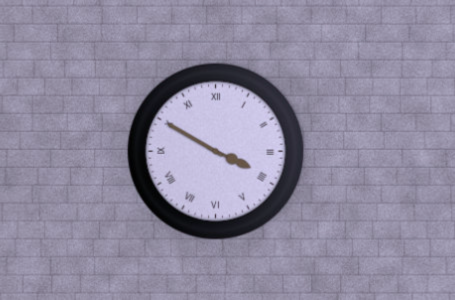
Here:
3,50
